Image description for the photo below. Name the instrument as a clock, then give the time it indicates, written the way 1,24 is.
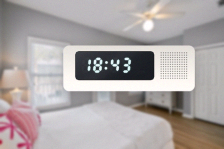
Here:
18,43
